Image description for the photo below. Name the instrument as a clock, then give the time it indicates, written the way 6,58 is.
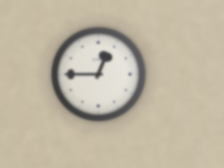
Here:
12,45
